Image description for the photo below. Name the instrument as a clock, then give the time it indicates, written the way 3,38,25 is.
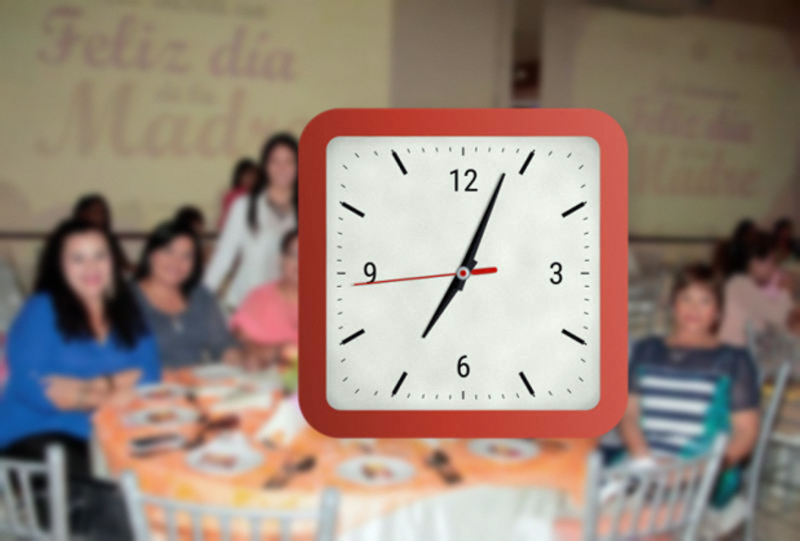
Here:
7,03,44
